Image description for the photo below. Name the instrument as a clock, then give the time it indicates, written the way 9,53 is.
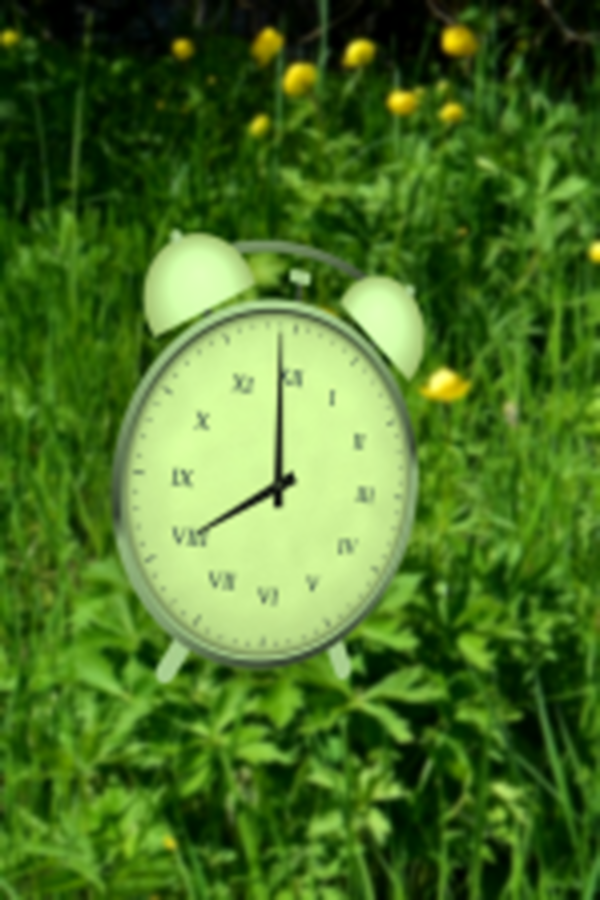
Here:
7,59
